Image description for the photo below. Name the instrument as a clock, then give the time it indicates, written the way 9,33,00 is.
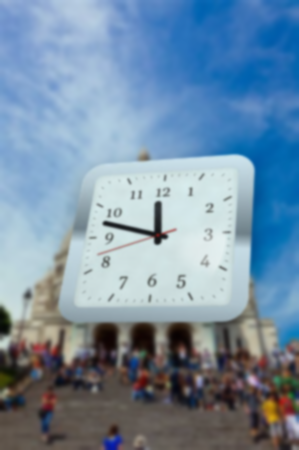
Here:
11,47,42
